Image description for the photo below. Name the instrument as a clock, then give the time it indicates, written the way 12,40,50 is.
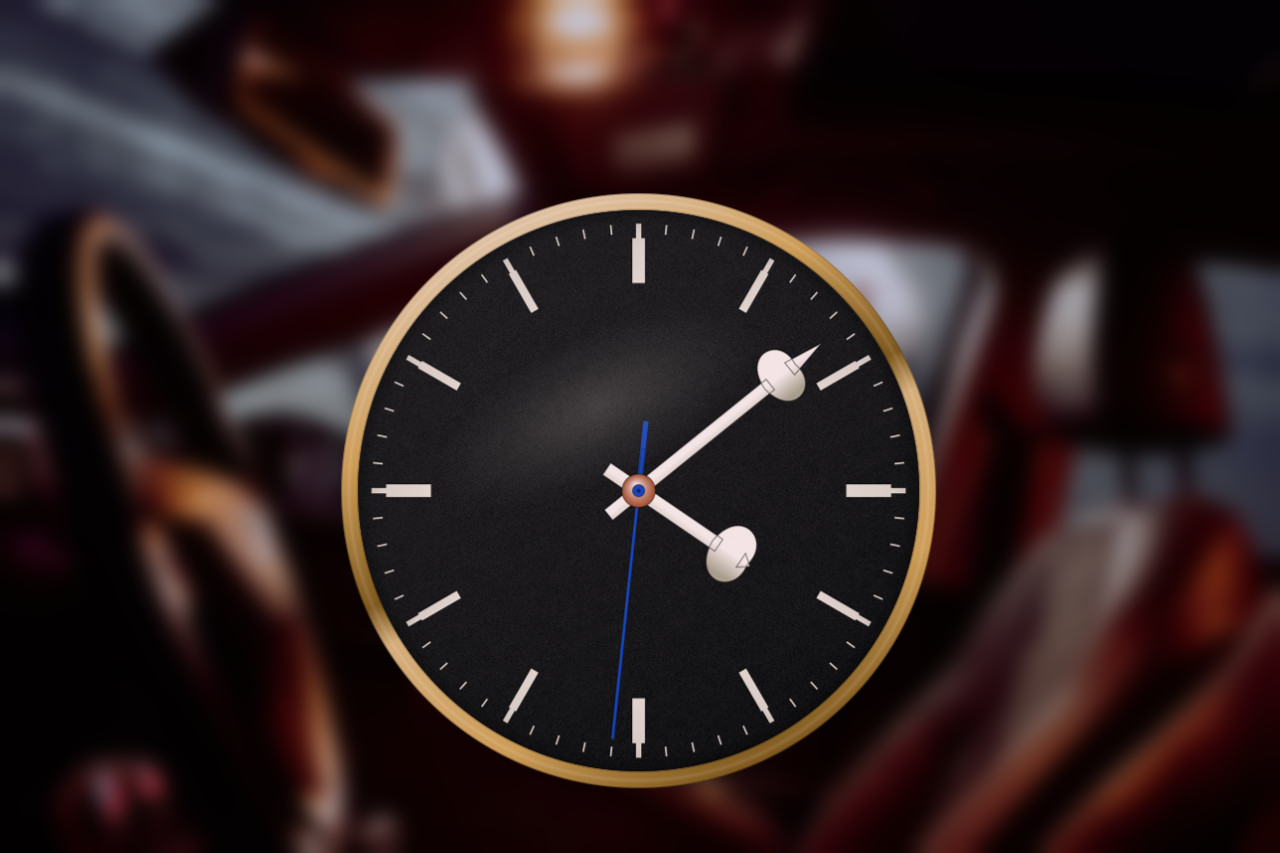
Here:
4,08,31
